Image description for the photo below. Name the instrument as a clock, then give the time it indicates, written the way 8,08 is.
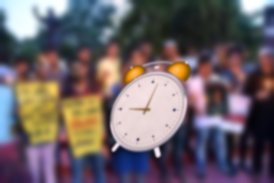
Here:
9,02
